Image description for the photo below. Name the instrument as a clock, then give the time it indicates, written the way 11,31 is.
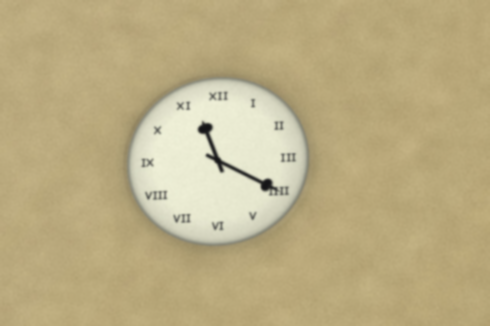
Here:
11,20
